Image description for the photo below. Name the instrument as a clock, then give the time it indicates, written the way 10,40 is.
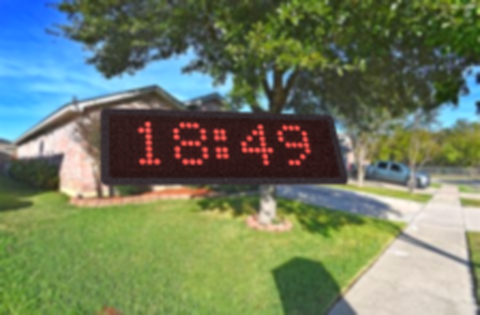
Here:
18,49
